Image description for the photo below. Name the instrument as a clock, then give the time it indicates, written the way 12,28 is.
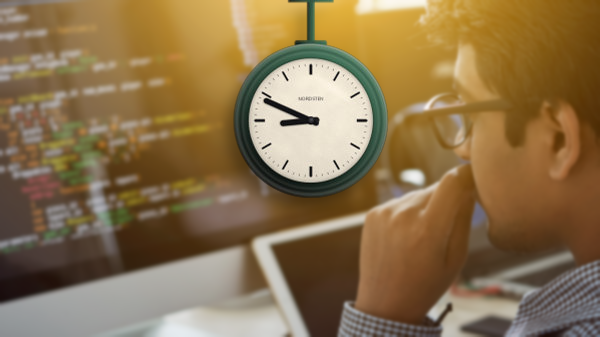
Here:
8,49
